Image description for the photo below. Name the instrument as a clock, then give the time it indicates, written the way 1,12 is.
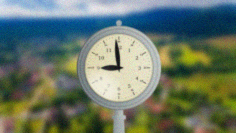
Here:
8,59
